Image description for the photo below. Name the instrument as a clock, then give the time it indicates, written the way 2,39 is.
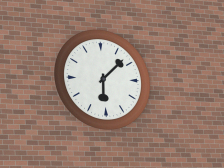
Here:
6,08
